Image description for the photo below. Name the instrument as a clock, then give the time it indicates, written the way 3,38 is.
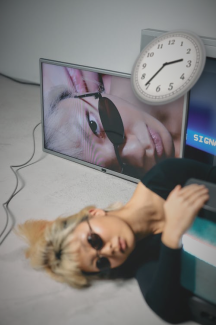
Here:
2,36
